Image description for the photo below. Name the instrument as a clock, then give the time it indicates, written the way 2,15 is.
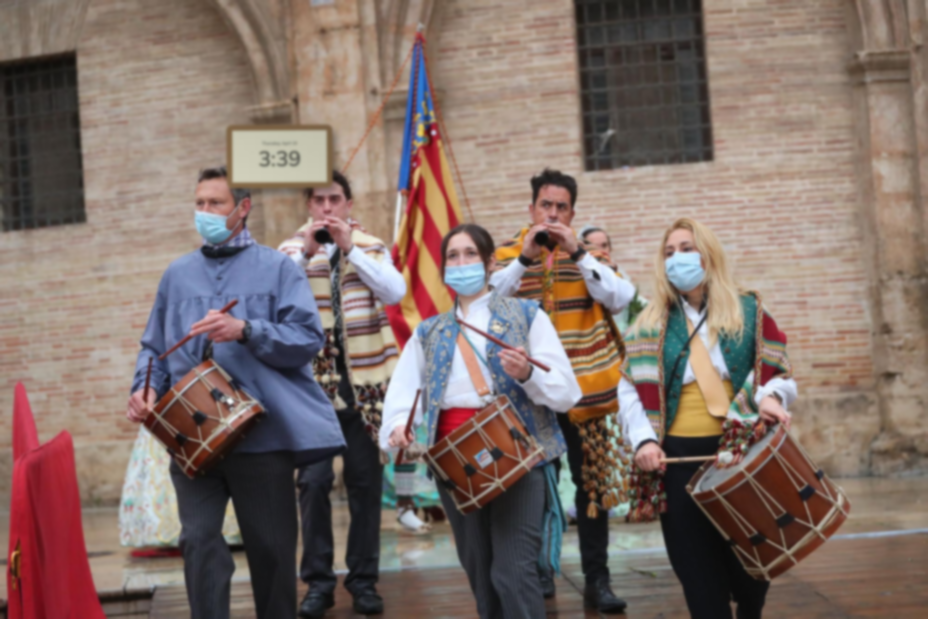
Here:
3,39
